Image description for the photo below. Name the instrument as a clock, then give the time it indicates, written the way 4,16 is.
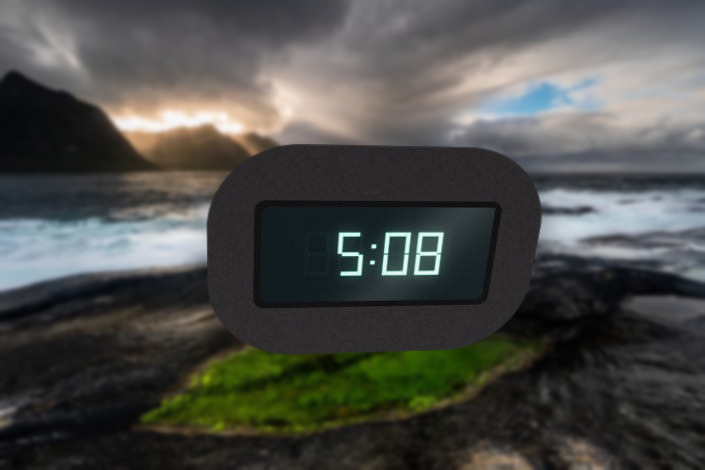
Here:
5,08
